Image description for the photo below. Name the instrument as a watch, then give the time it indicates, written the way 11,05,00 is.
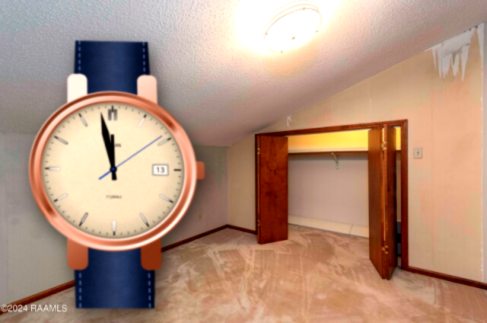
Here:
11,58,09
